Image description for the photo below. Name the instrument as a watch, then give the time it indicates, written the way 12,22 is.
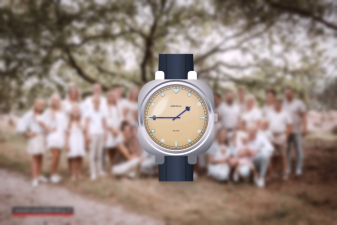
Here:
1,45
